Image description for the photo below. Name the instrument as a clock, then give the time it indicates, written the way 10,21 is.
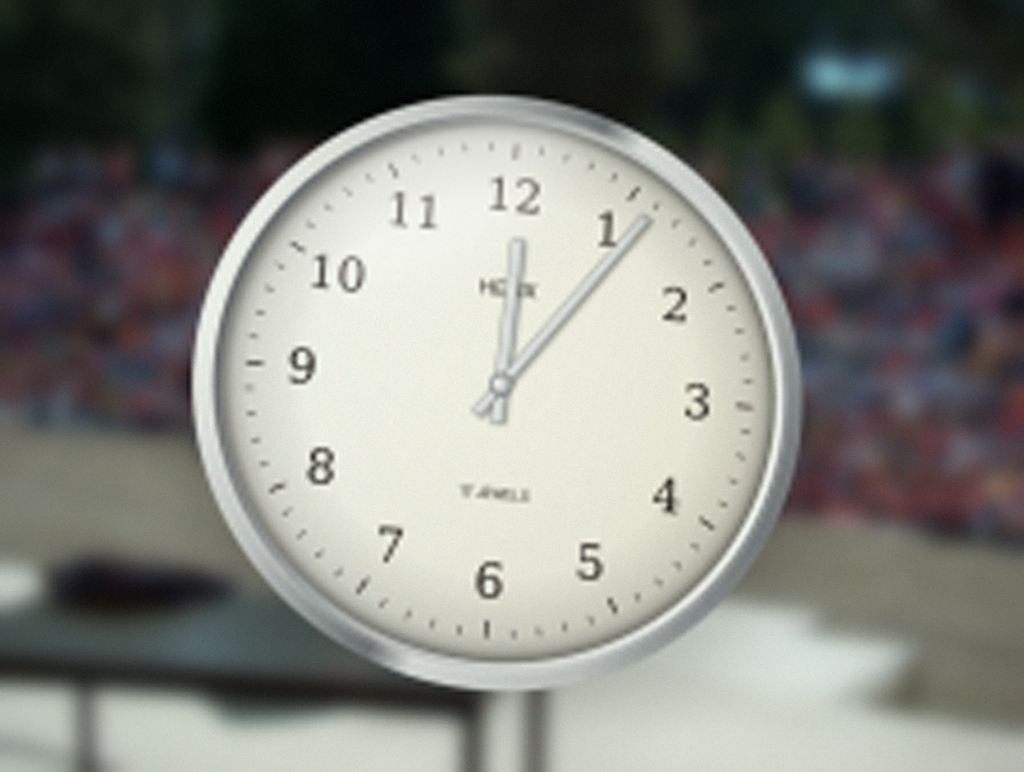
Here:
12,06
